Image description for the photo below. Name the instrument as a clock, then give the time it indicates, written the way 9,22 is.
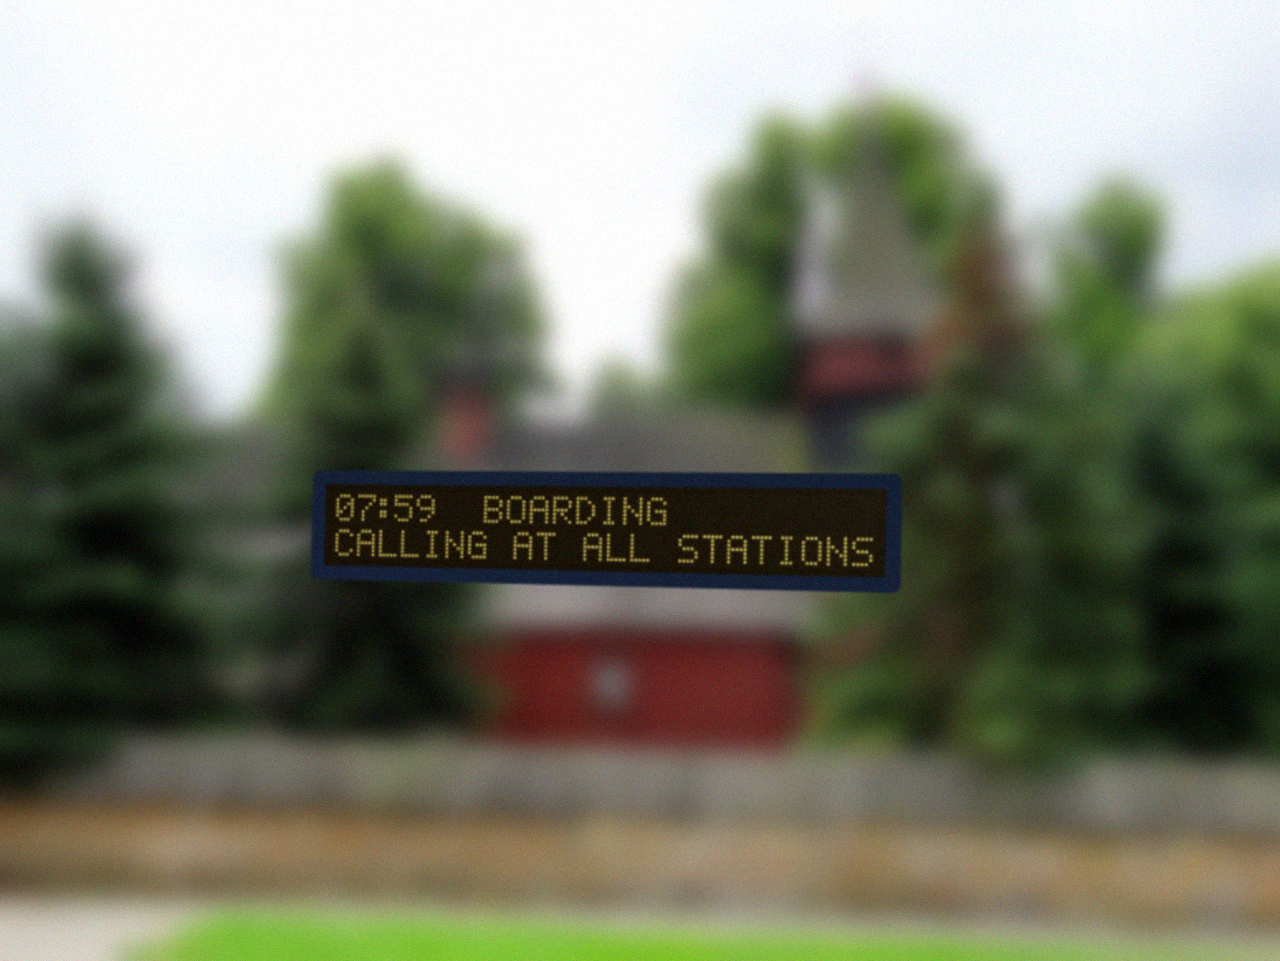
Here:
7,59
